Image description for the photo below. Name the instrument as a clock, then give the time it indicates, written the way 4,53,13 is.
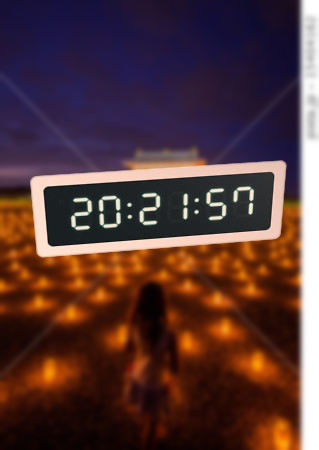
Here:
20,21,57
